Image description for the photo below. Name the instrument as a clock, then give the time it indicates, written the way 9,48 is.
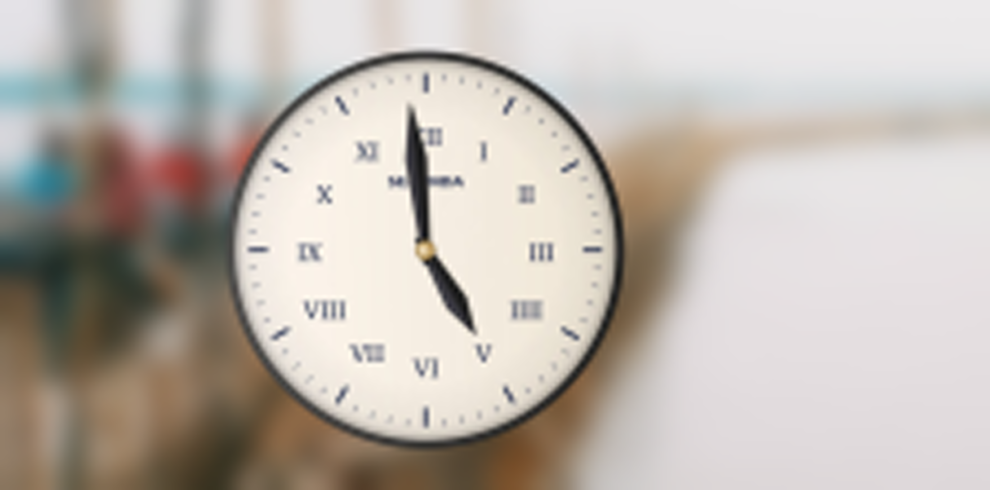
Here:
4,59
